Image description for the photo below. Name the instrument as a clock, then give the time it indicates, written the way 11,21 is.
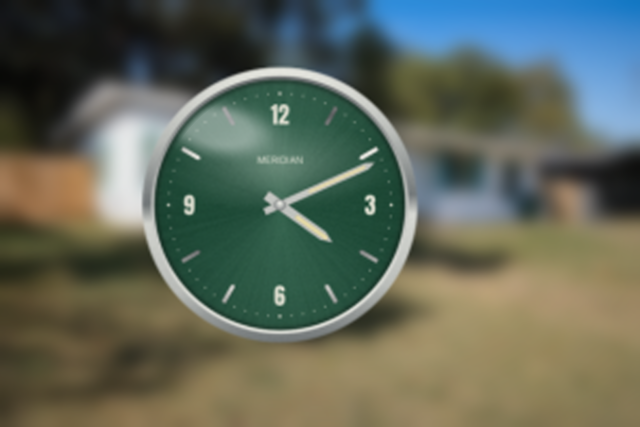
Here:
4,11
